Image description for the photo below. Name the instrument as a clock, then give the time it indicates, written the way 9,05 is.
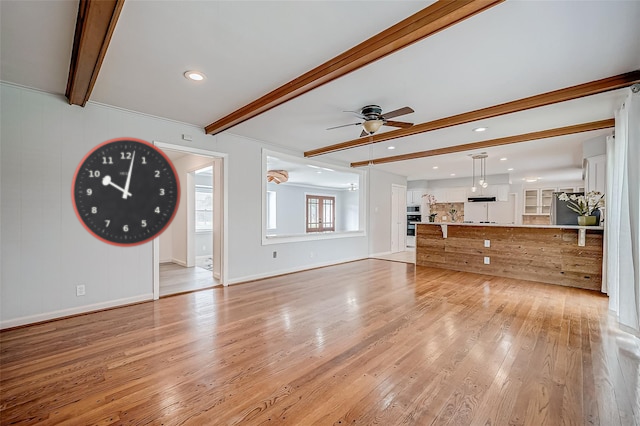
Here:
10,02
